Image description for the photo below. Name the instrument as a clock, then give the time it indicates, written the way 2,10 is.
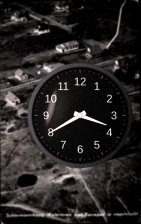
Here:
3,40
